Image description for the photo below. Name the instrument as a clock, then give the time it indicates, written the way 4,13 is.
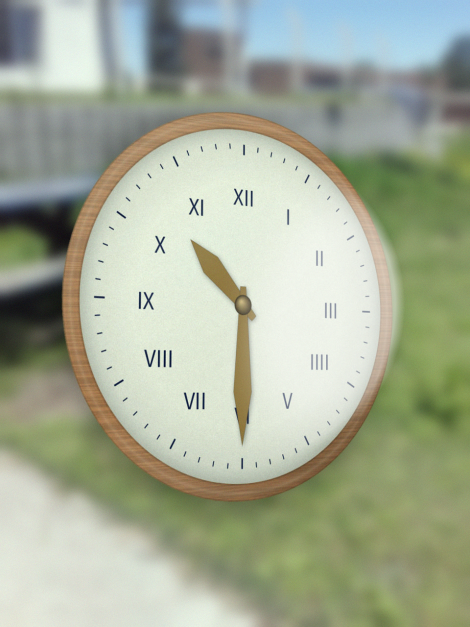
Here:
10,30
